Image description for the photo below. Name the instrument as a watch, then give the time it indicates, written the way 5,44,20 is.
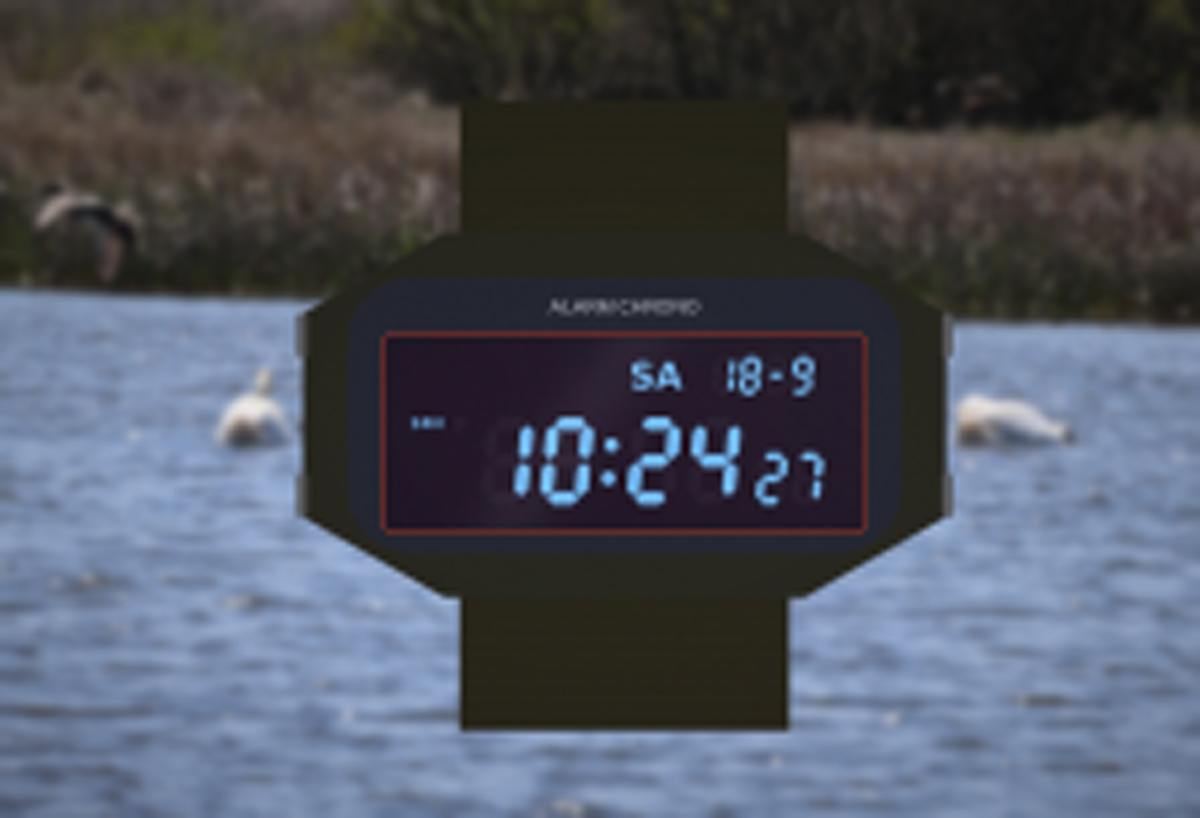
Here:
10,24,27
